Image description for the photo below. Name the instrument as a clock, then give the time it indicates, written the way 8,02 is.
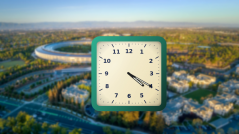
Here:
4,20
